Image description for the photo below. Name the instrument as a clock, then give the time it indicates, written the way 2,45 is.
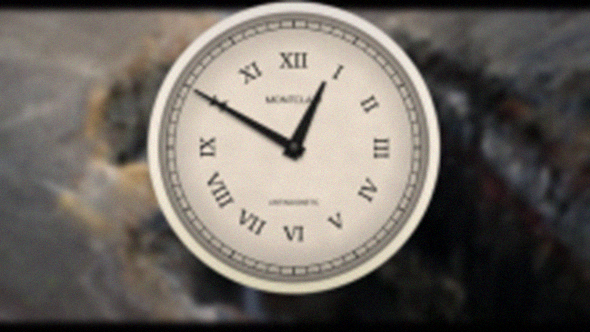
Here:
12,50
